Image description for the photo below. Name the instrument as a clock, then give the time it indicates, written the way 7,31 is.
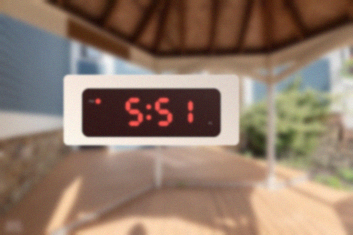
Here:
5,51
